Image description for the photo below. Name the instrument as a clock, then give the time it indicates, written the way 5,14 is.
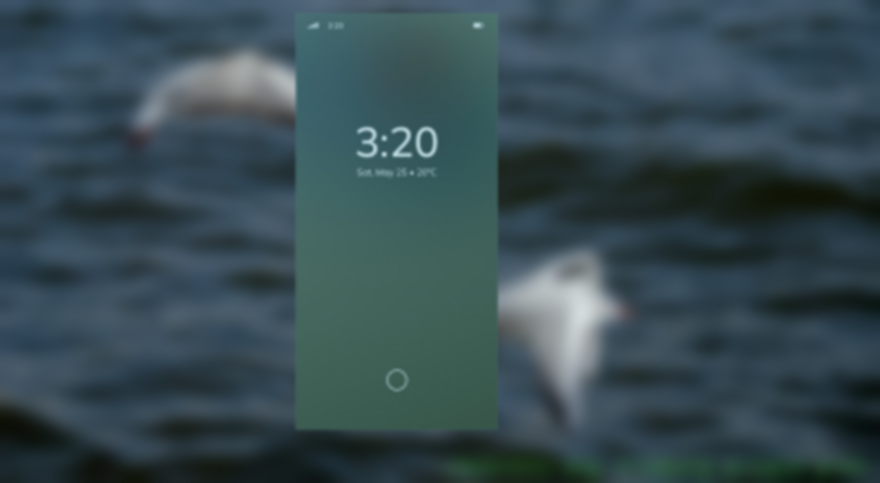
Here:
3,20
